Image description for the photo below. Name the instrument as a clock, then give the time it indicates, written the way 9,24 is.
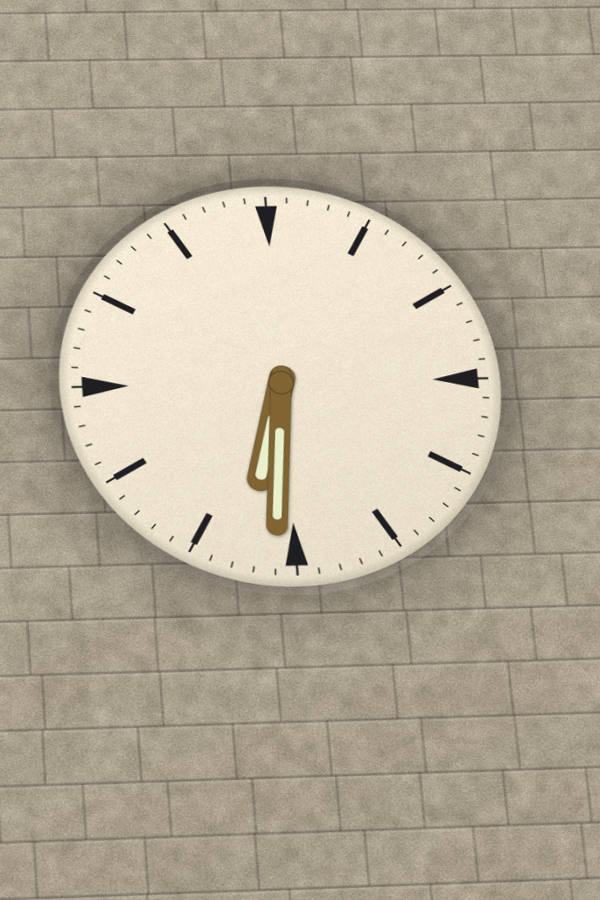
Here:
6,31
